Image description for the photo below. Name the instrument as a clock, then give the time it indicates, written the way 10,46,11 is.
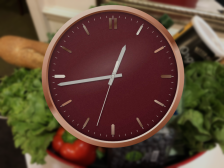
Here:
12,43,33
